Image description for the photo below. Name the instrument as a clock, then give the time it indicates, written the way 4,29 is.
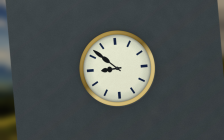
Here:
8,52
